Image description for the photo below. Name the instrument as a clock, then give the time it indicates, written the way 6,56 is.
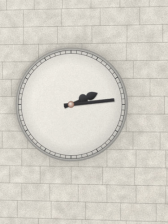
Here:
2,14
